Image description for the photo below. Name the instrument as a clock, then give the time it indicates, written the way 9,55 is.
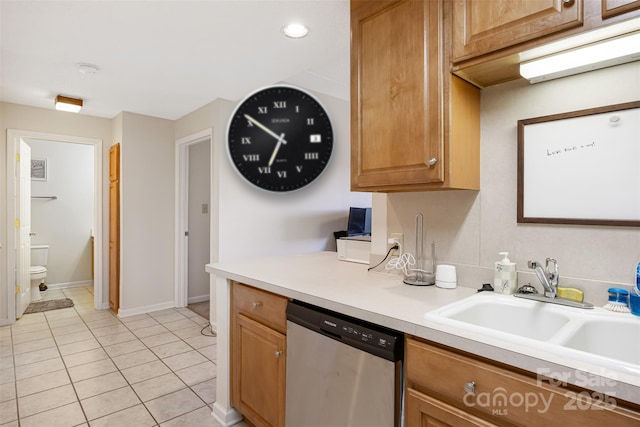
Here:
6,51
